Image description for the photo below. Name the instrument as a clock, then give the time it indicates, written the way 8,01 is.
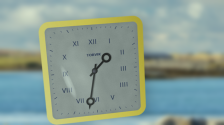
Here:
1,32
